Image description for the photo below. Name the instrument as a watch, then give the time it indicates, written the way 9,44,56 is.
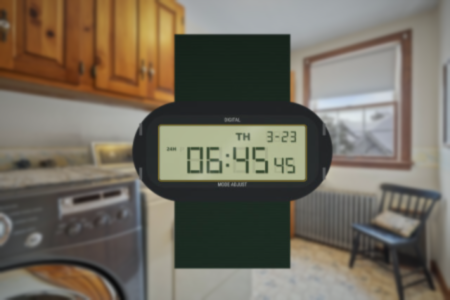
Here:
6,45,45
